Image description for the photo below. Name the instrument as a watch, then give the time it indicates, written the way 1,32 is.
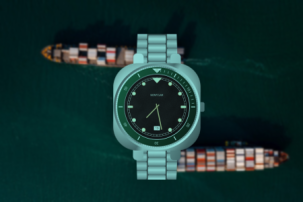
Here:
7,28
